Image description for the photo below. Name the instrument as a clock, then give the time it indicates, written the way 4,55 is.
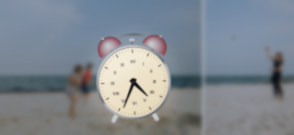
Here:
4,34
